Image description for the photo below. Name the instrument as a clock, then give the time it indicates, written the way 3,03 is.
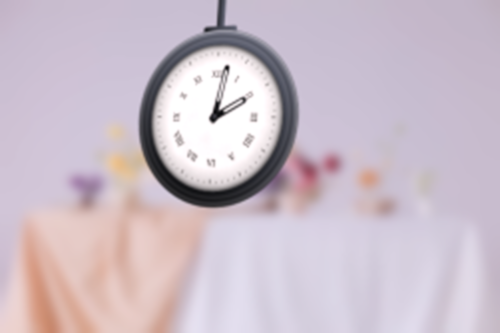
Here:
2,02
